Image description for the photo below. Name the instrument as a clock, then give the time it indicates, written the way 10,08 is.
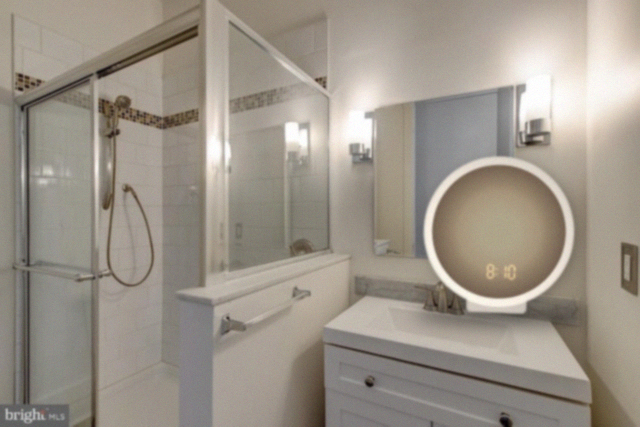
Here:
8,10
